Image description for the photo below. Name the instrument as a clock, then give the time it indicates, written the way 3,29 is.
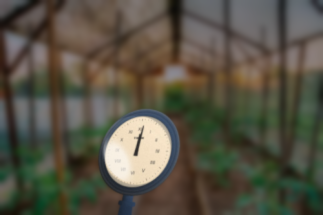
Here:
12,01
